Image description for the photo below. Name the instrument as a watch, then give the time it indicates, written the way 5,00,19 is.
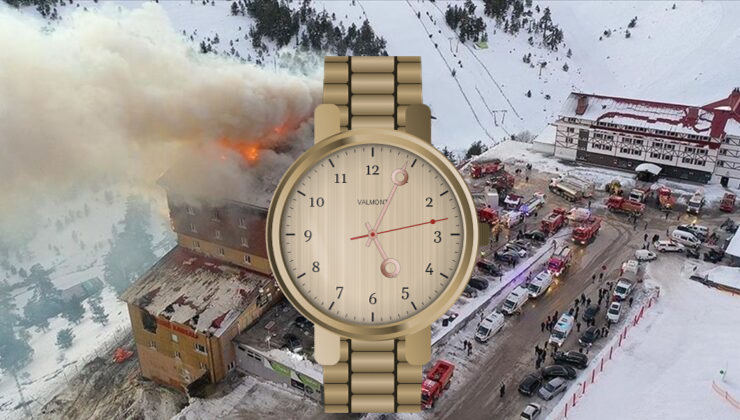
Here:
5,04,13
